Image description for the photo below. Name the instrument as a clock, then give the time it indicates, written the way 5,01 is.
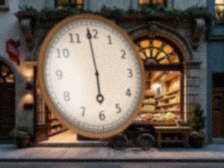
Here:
5,59
